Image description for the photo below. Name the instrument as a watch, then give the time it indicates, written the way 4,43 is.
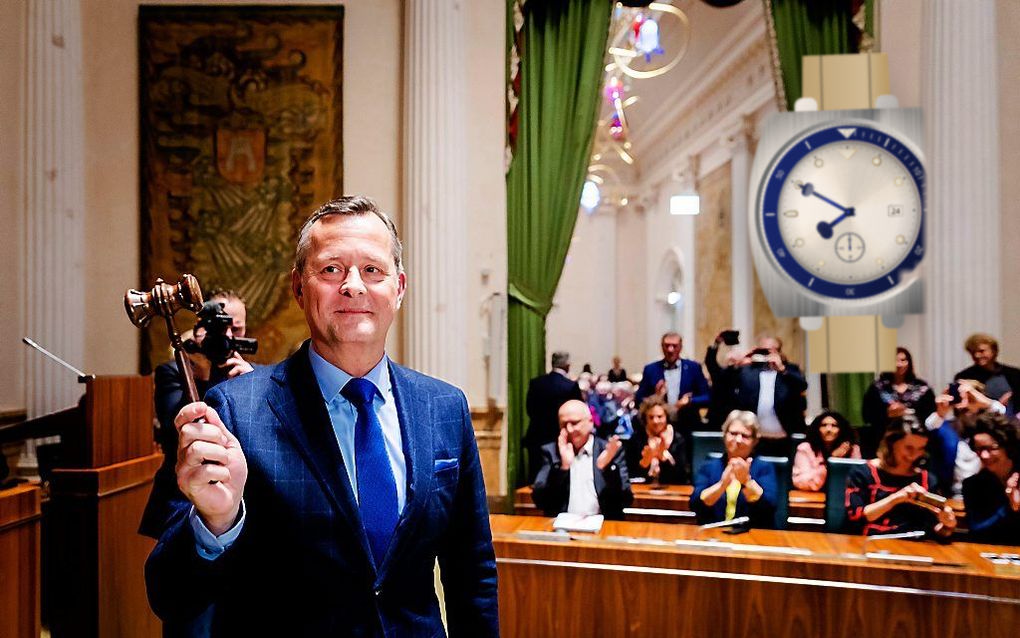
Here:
7,50
